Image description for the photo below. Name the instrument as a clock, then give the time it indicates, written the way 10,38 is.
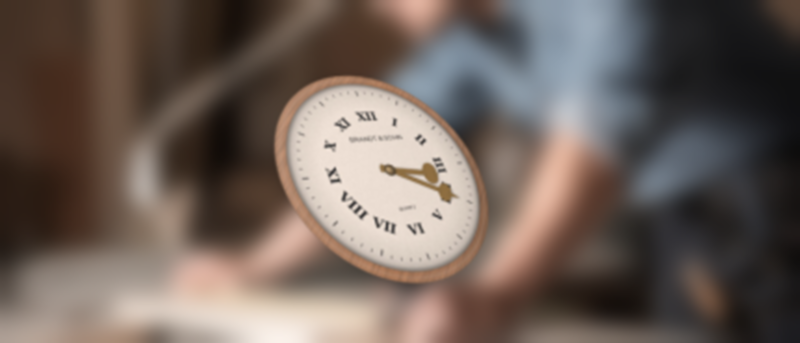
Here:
3,20
